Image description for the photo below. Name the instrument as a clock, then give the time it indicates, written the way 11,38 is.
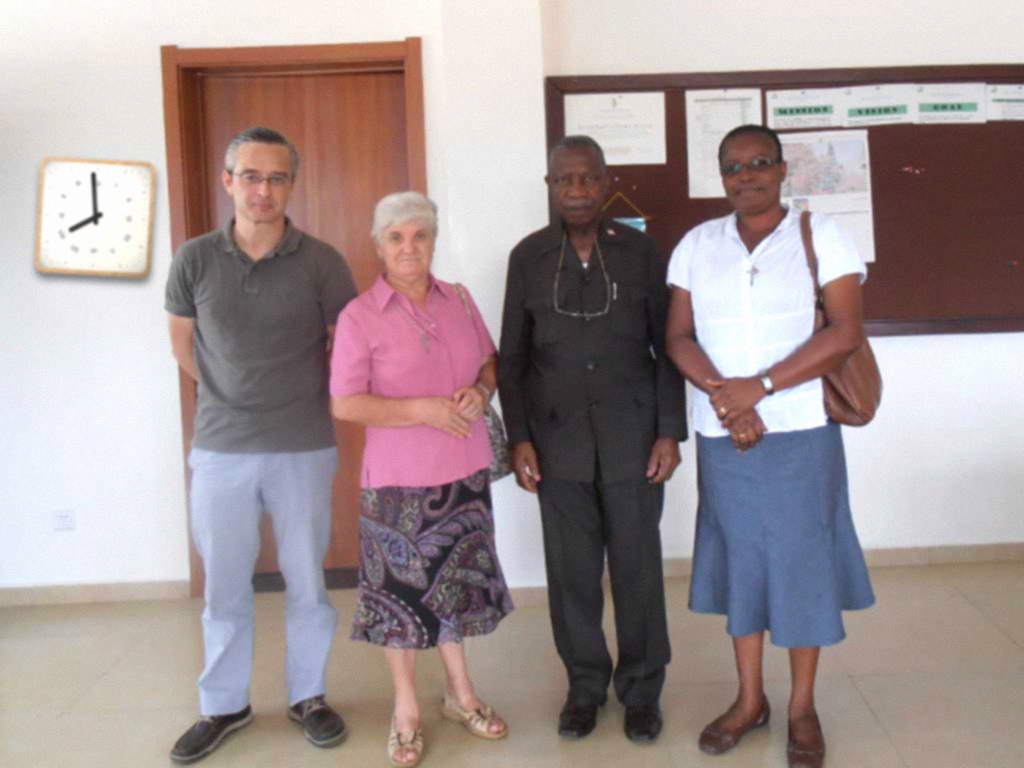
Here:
7,59
